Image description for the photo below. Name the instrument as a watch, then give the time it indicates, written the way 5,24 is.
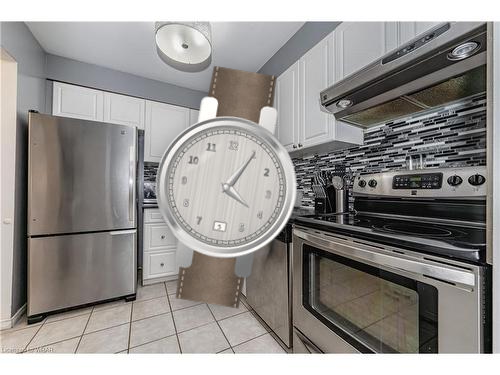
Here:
4,05
